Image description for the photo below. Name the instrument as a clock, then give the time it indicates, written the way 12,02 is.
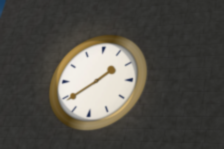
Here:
1,39
